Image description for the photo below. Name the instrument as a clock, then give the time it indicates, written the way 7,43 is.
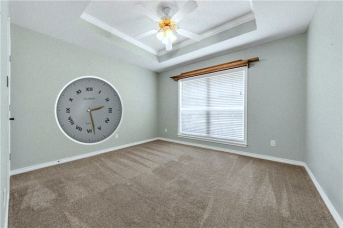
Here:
2,28
